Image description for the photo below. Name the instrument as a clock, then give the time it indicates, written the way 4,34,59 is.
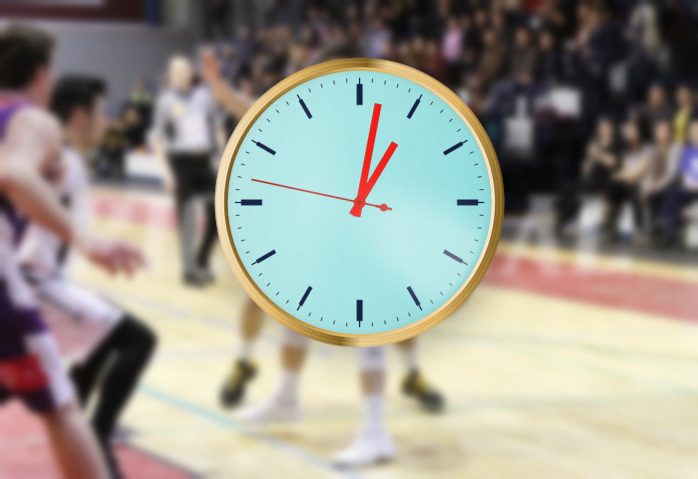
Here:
1,01,47
